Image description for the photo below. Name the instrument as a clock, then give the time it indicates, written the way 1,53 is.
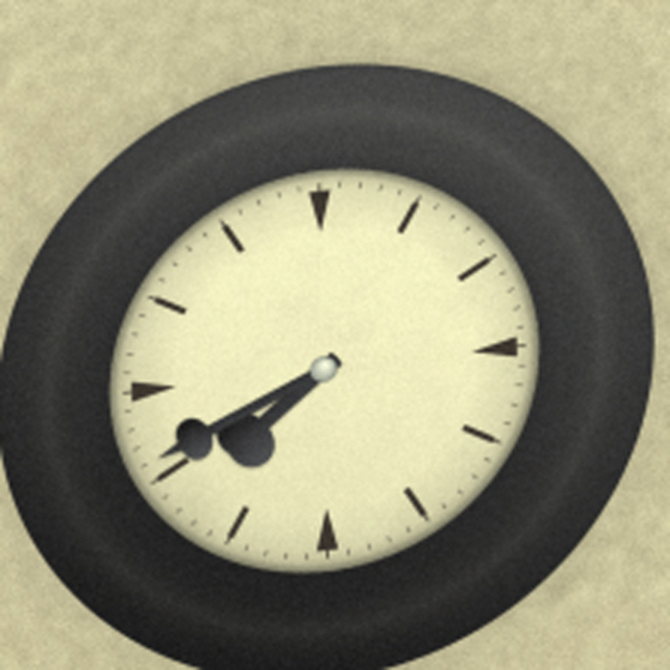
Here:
7,41
